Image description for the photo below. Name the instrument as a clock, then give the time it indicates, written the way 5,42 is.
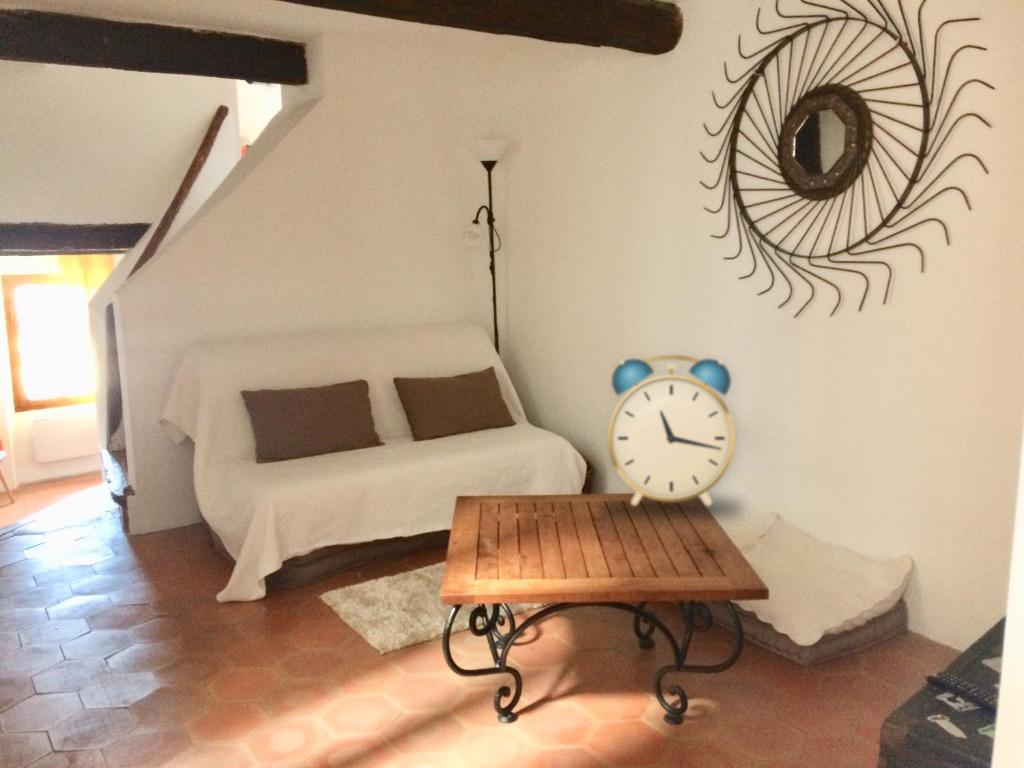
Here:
11,17
